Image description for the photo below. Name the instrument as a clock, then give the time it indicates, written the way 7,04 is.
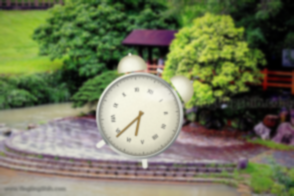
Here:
5,34
